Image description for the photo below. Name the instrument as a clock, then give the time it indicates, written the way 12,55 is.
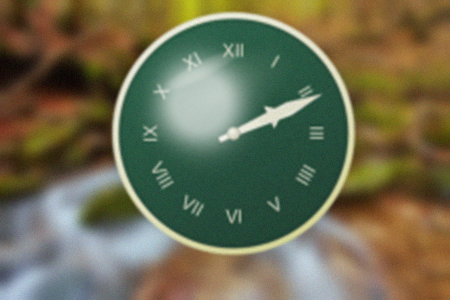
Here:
2,11
